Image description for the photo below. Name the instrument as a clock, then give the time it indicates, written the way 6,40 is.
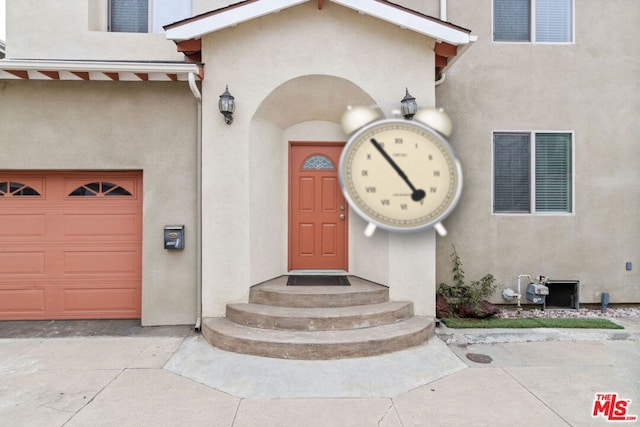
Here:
4,54
